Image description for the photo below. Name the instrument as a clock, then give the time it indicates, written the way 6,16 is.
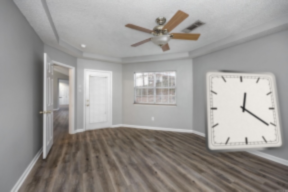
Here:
12,21
